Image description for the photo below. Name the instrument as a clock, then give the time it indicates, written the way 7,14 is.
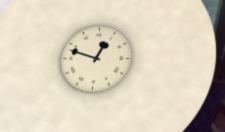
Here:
12,48
